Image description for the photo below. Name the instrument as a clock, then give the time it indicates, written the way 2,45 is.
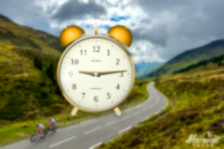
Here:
9,14
